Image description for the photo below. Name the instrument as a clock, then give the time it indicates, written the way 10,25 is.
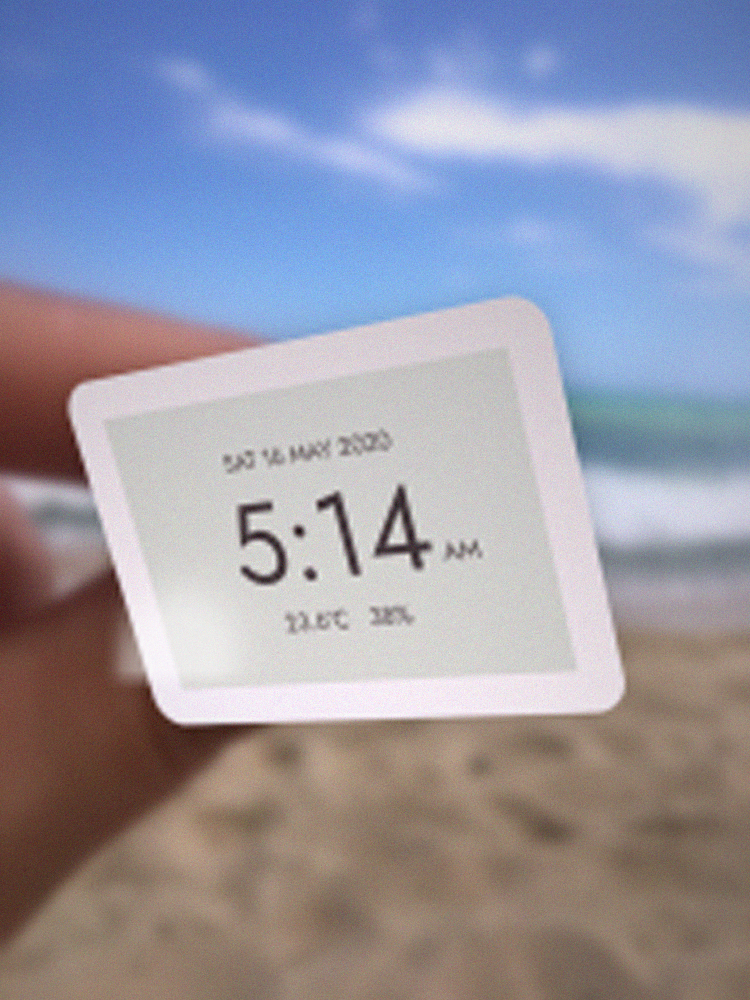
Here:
5,14
